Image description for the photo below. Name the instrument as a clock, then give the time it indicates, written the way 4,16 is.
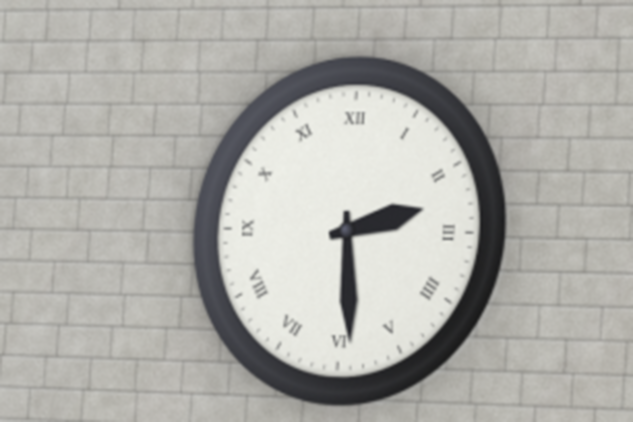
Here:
2,29
